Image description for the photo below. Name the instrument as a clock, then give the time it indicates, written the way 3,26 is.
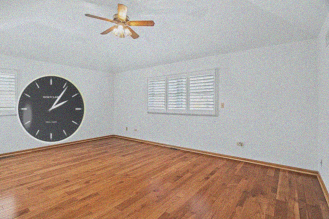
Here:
2,06
